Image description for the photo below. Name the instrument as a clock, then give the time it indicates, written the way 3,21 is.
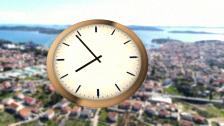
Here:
7,54
